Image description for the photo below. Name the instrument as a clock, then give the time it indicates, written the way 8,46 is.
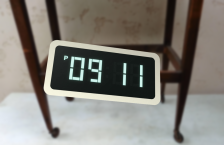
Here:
9,11
